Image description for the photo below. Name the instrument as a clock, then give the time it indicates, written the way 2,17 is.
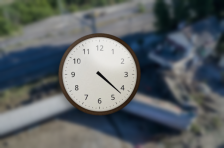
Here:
4,22
